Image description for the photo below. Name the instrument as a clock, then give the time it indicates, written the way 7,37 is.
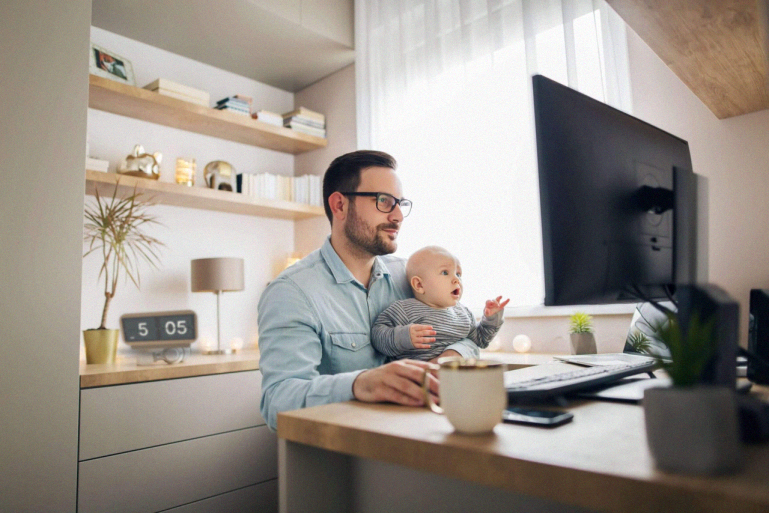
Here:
5,05
